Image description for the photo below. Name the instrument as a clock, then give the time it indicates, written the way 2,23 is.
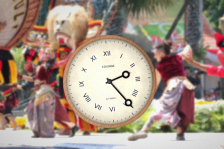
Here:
2,24
